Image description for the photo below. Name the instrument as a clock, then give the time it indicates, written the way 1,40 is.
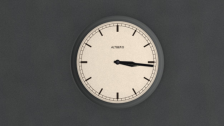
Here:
3,16
